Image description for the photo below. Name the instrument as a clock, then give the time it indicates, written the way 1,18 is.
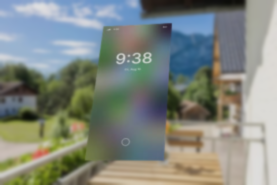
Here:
9,38
